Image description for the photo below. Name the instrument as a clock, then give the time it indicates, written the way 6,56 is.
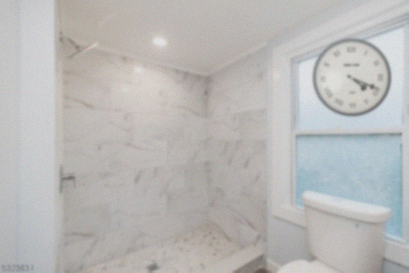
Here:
4,19
